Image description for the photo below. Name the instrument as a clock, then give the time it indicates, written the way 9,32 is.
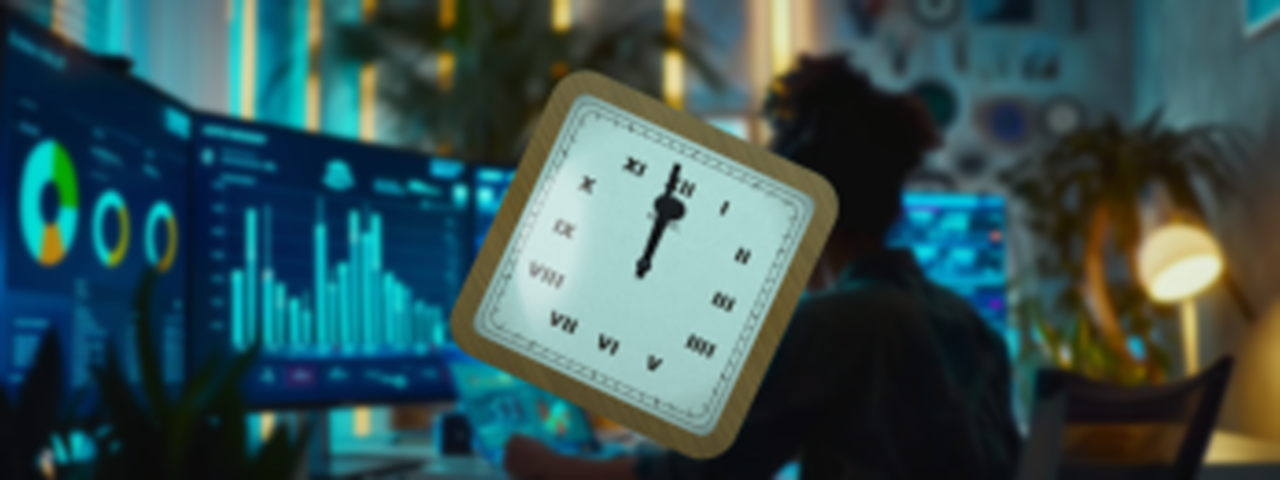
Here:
11,59
